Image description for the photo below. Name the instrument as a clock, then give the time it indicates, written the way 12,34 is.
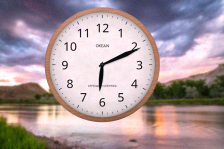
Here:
6,11
